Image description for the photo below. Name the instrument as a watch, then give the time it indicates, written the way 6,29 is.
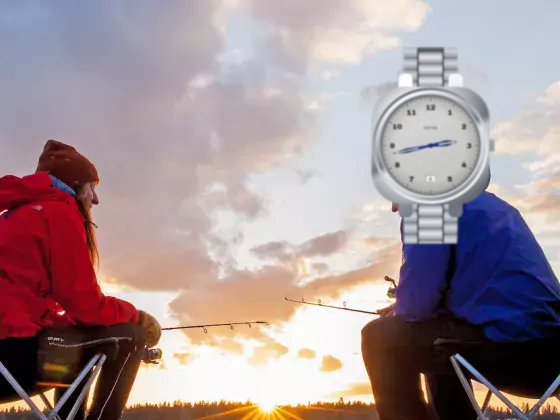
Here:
2,43
